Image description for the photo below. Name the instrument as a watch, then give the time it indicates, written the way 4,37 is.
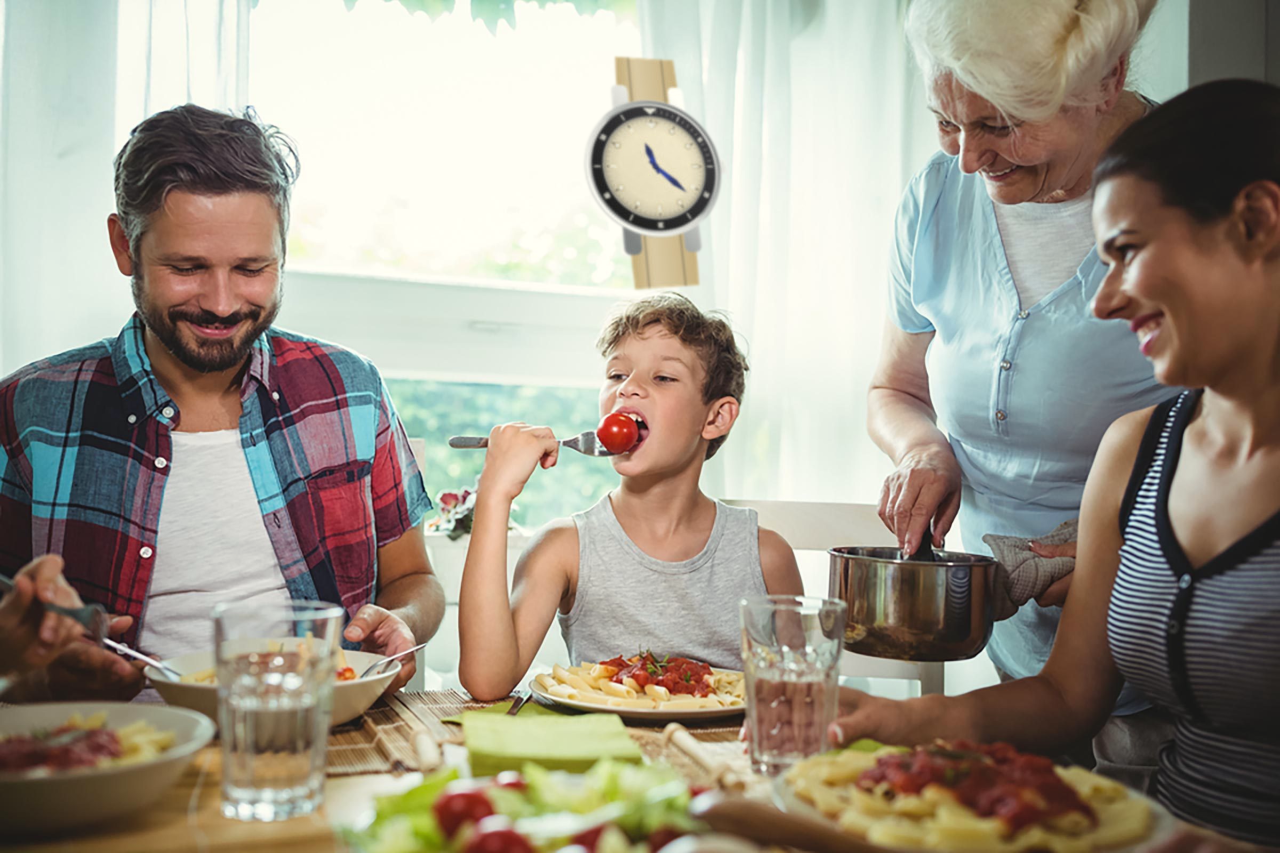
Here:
11,22
